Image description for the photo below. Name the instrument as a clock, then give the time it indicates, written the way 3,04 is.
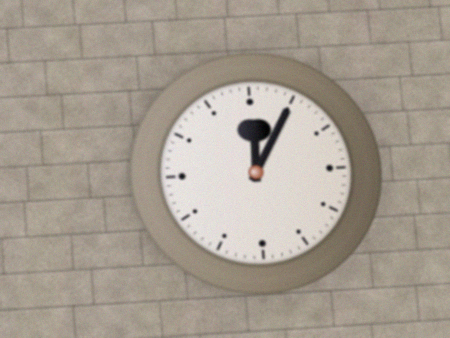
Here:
12,05
